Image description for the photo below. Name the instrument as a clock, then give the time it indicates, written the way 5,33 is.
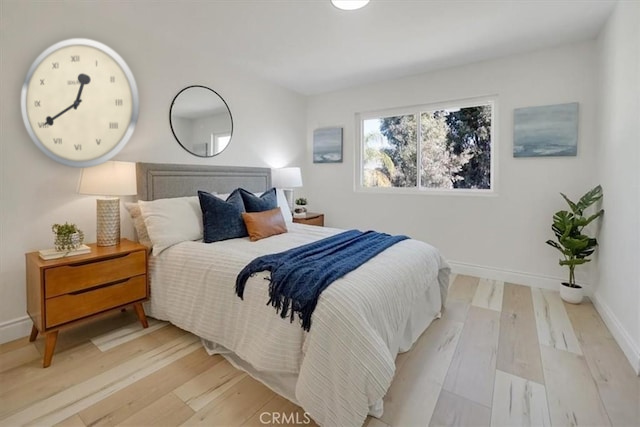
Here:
12,40
